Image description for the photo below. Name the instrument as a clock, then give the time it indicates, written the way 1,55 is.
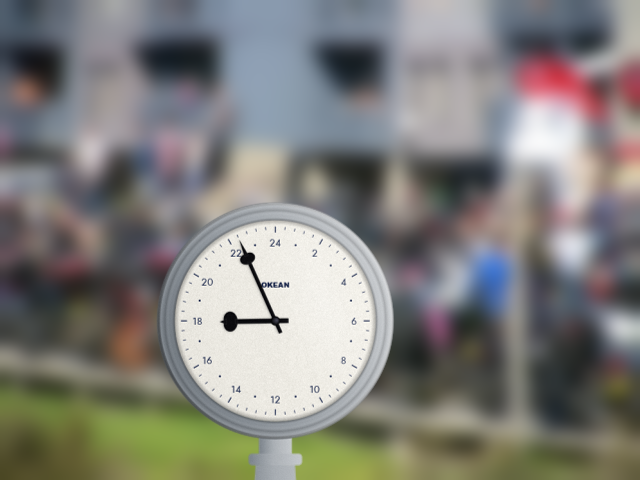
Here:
17,56
